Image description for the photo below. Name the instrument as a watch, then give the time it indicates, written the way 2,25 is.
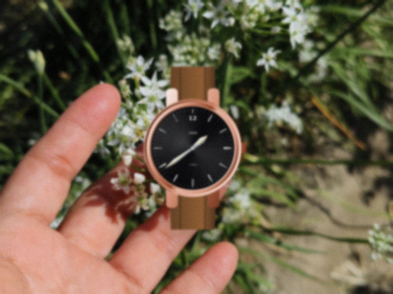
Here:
1,39
